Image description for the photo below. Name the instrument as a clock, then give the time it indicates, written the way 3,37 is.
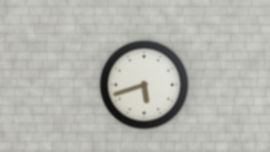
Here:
5,42
